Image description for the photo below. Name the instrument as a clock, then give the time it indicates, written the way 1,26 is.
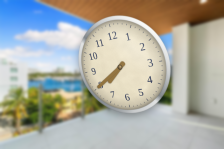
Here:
7,40
